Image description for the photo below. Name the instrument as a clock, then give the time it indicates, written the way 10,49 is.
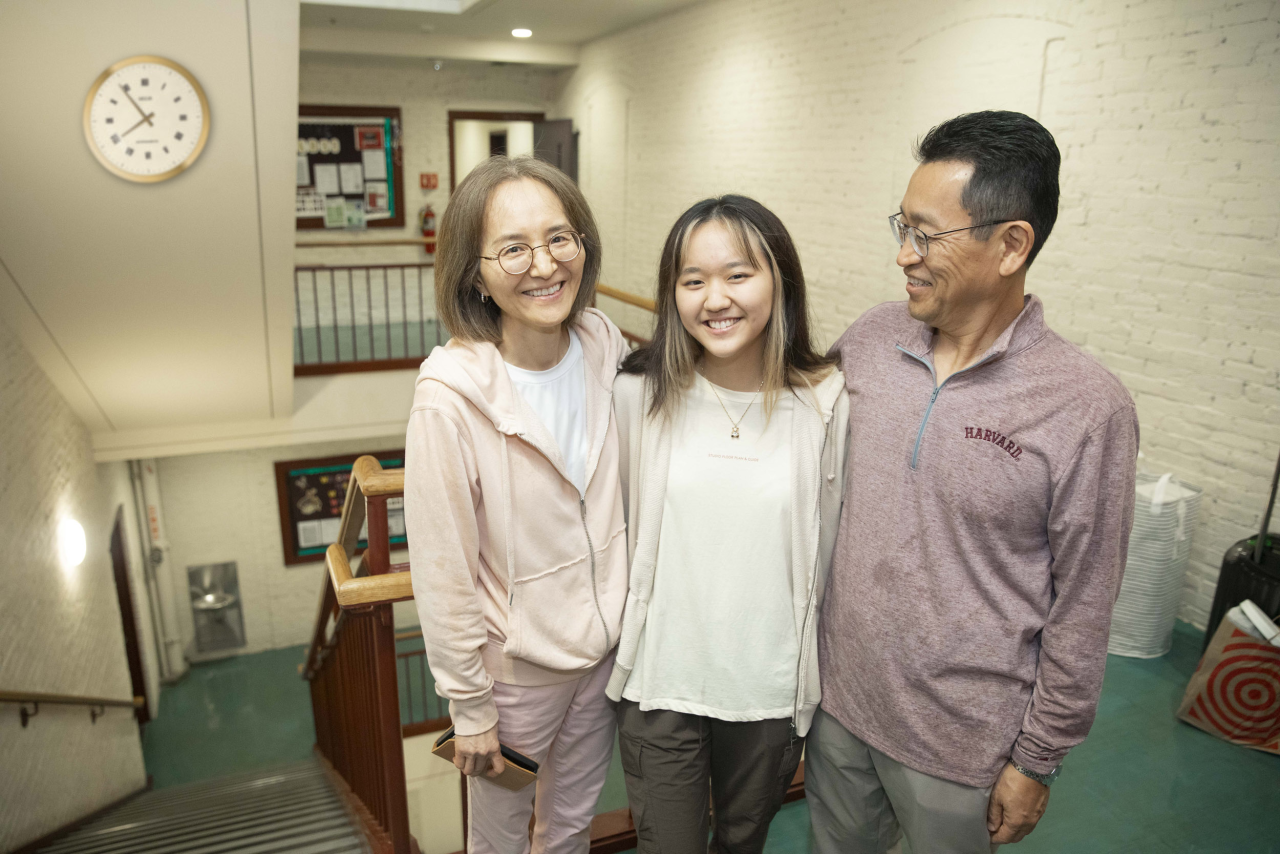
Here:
7,54
